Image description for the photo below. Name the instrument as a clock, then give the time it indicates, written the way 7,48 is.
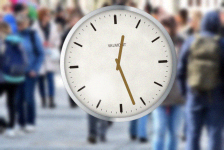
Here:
12,27
